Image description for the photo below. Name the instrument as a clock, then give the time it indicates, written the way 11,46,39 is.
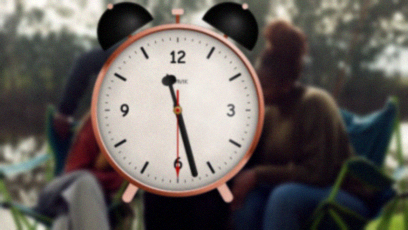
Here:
11,27,30
